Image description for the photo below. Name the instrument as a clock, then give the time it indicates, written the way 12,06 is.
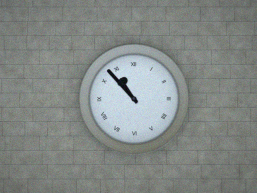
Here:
10,53
